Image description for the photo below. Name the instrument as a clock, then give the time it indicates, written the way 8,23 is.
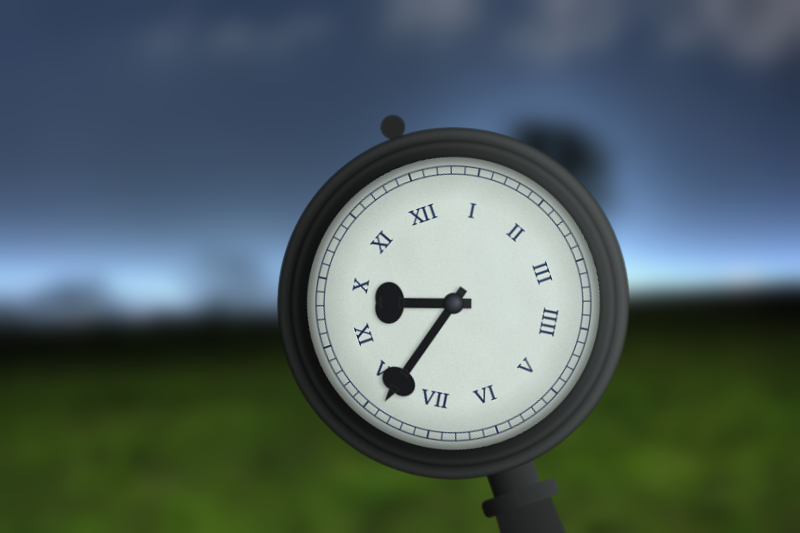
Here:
9,39
